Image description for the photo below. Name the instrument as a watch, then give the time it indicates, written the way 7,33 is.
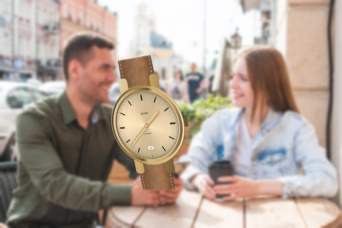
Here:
1,38
